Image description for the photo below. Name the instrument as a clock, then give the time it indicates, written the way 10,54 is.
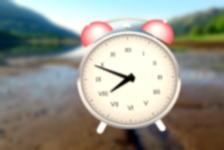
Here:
7,49
